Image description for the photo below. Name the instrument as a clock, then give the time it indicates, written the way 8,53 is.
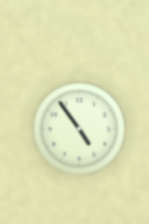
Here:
4,54
